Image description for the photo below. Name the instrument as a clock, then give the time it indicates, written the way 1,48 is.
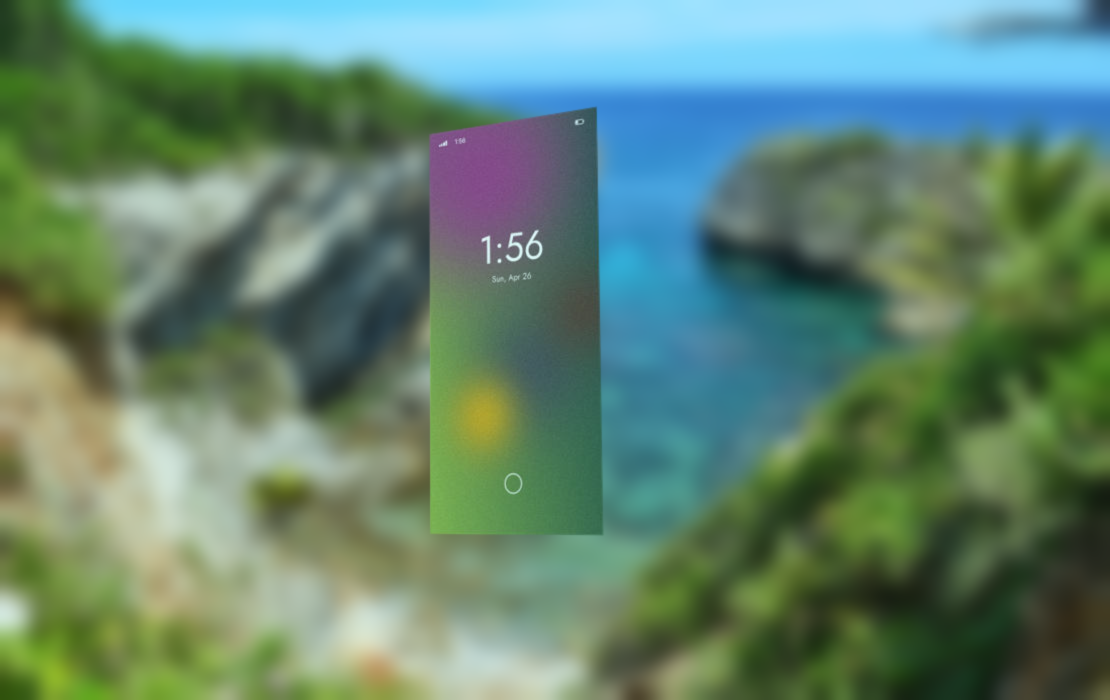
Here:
1,56
